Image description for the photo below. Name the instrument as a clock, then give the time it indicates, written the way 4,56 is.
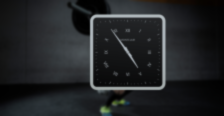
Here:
4,54
